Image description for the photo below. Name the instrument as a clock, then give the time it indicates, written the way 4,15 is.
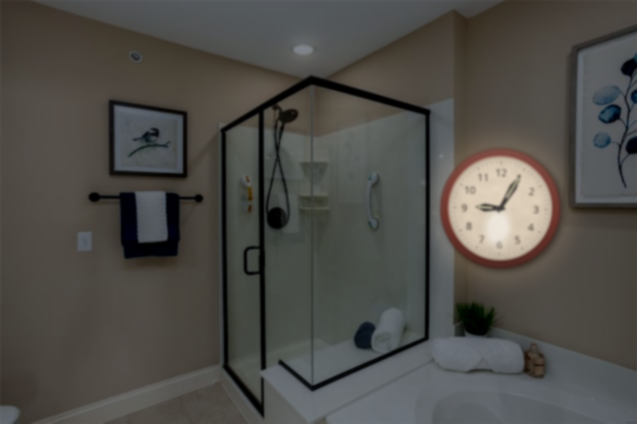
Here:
9,05
